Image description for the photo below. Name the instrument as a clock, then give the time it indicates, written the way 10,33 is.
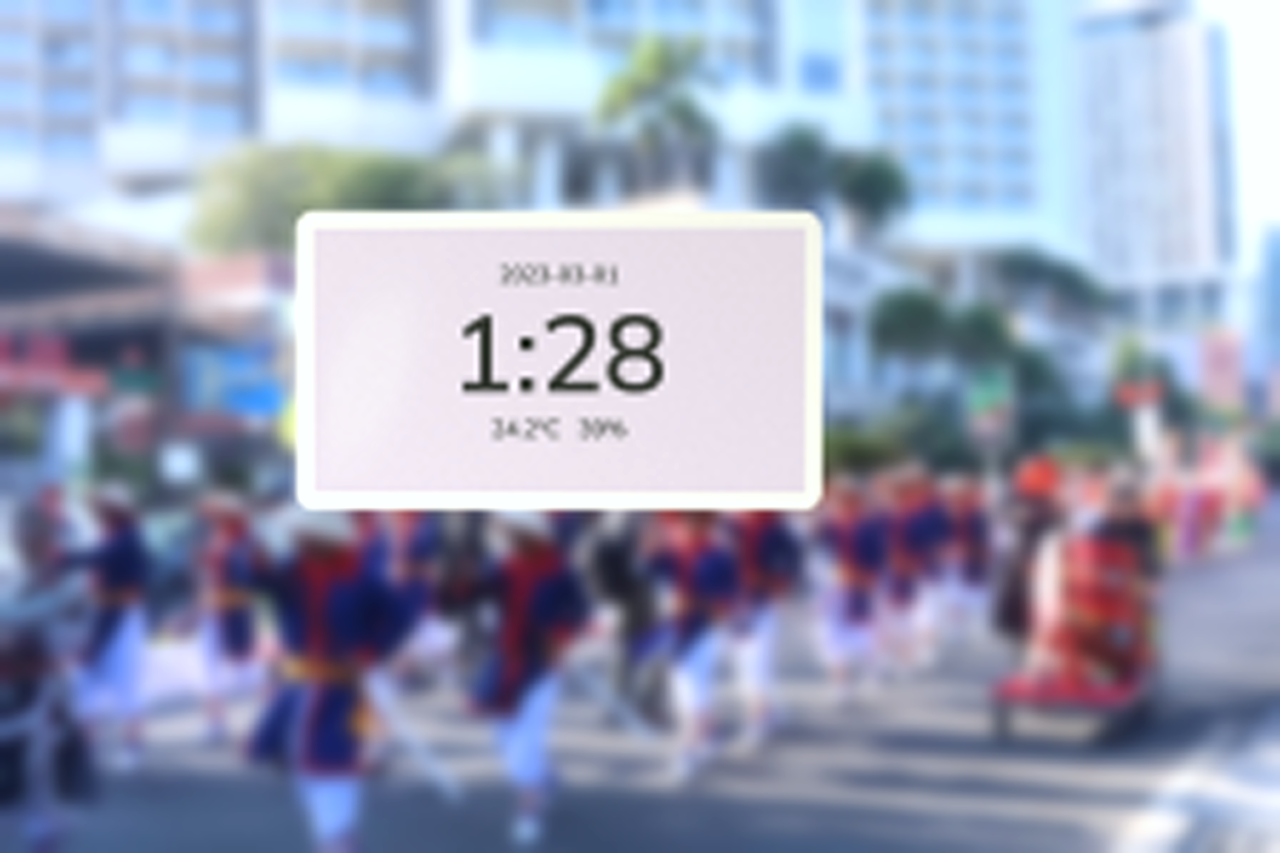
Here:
1,28
